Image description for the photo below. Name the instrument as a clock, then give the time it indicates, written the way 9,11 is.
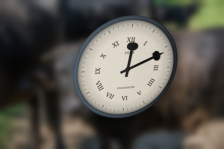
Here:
12,11
